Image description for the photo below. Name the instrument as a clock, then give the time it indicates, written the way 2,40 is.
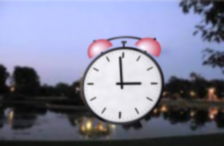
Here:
2,59
